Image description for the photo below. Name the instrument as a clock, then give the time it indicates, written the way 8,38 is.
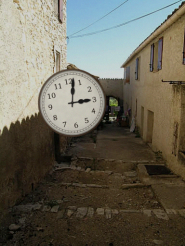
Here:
3,02
